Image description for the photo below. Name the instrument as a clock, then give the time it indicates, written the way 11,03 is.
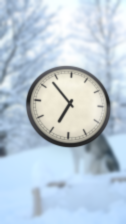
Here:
6,53
